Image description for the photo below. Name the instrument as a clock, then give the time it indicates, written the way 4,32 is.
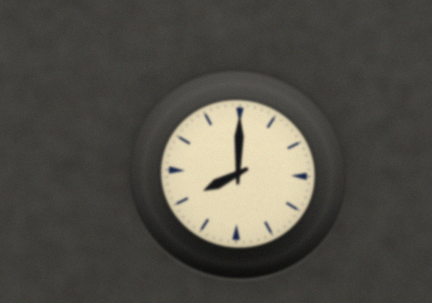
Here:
8,00
